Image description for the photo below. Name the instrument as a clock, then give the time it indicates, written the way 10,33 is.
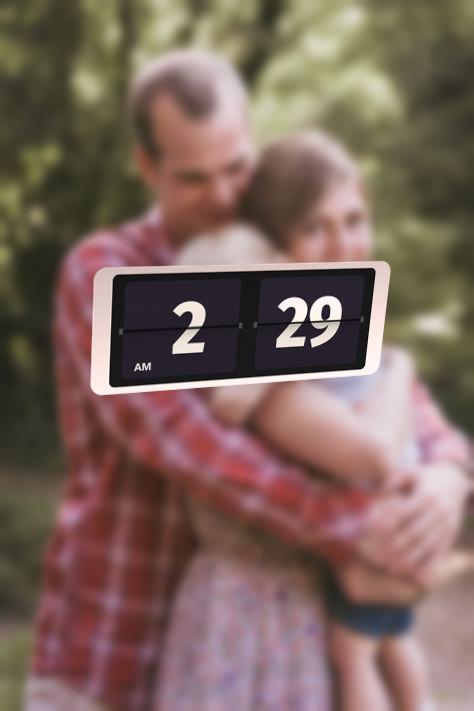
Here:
2,29
